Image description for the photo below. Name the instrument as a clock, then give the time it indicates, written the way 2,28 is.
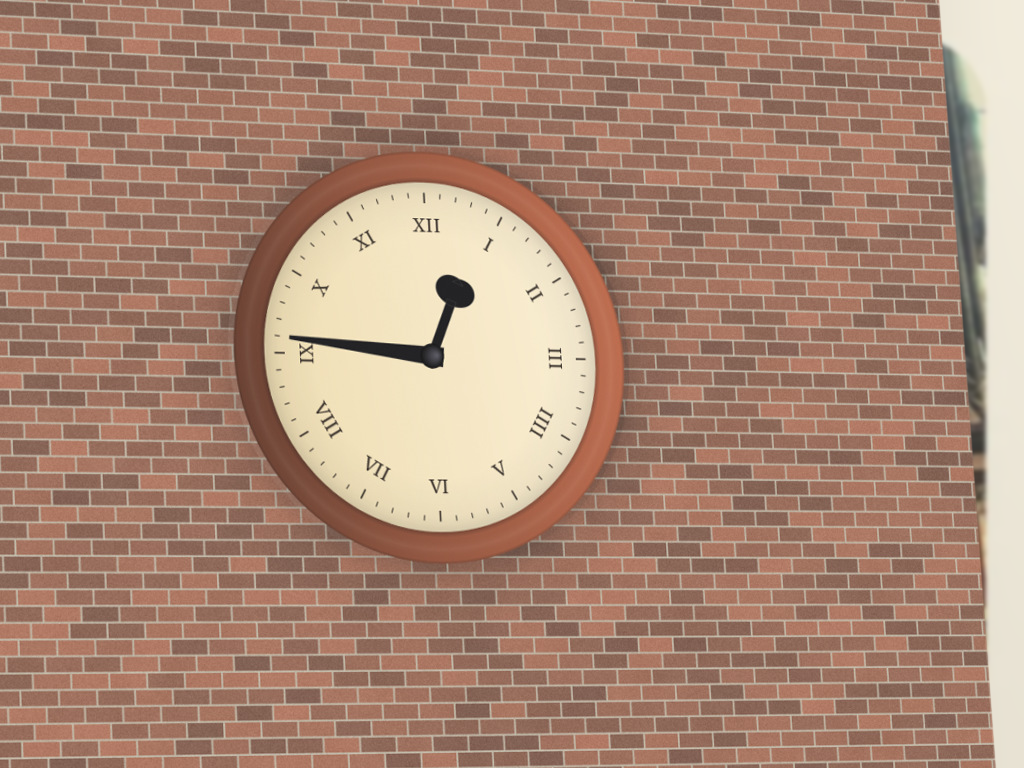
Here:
12,46
